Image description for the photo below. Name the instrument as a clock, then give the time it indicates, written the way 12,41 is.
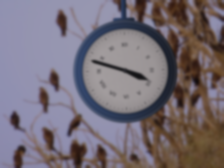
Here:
3,48
